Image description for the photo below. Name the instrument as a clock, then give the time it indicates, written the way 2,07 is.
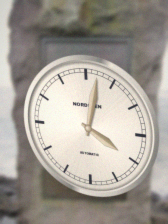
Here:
4,02
